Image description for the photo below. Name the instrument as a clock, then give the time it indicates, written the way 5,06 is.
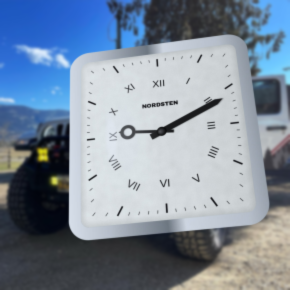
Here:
9,11
